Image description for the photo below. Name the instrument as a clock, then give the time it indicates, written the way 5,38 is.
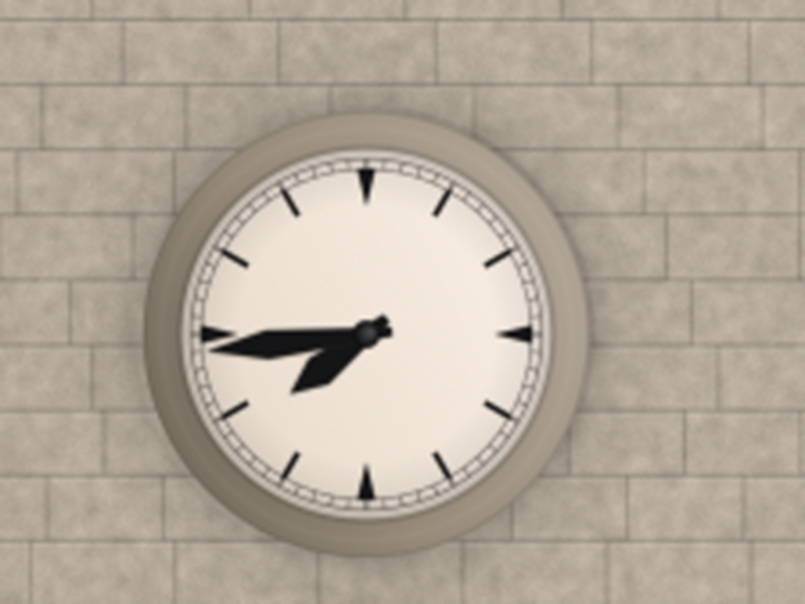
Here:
7,44
